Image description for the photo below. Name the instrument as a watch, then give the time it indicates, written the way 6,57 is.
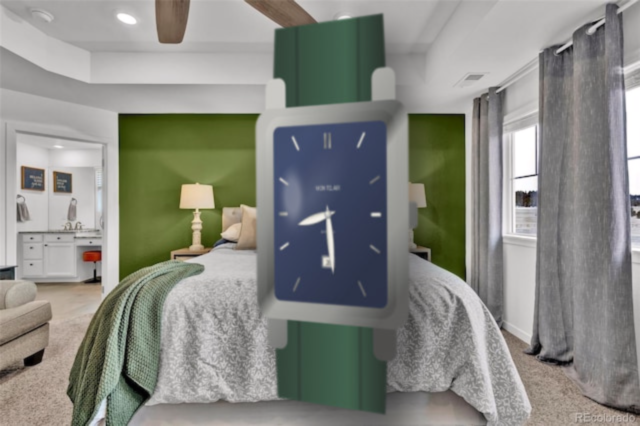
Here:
8,29
